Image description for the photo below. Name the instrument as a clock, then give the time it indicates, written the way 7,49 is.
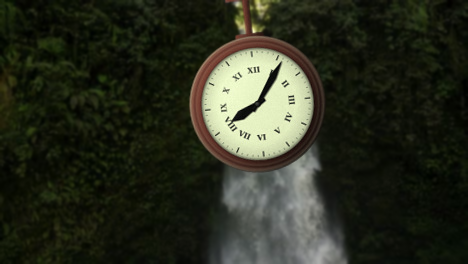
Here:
8,06
